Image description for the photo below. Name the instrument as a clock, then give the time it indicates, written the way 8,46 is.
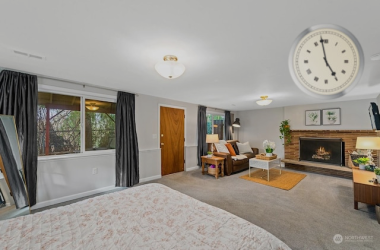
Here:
4,58
